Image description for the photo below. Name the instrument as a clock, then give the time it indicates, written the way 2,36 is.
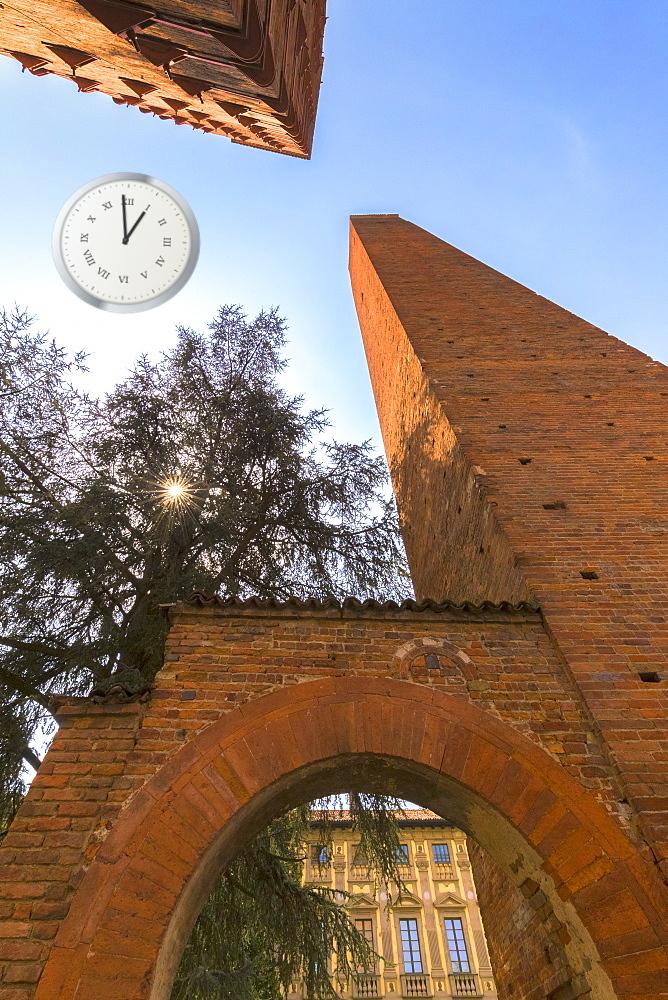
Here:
12,59
